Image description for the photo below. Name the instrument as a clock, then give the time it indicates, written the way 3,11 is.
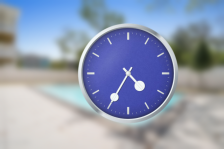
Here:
4,35
